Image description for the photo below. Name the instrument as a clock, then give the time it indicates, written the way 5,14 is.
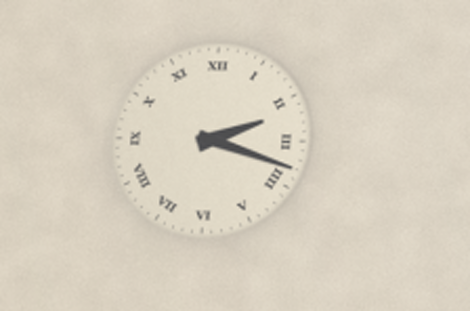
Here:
2,18
